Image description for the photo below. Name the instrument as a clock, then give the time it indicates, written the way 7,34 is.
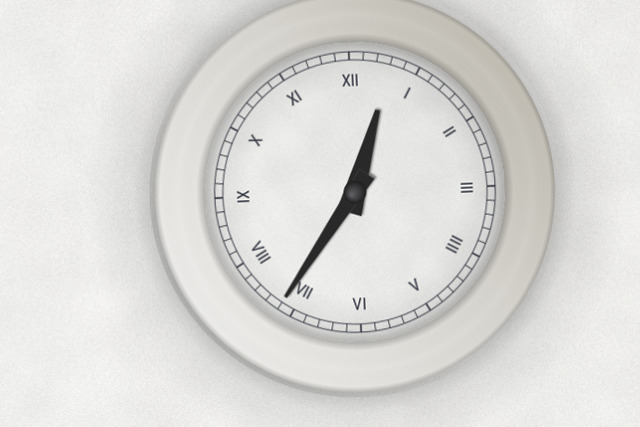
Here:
12,36
